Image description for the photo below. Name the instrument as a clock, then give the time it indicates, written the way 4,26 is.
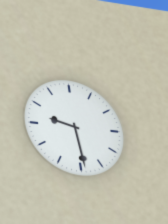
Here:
9,29
